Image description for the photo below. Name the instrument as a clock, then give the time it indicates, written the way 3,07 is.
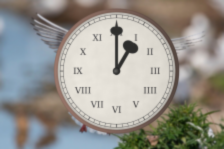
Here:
1,00
